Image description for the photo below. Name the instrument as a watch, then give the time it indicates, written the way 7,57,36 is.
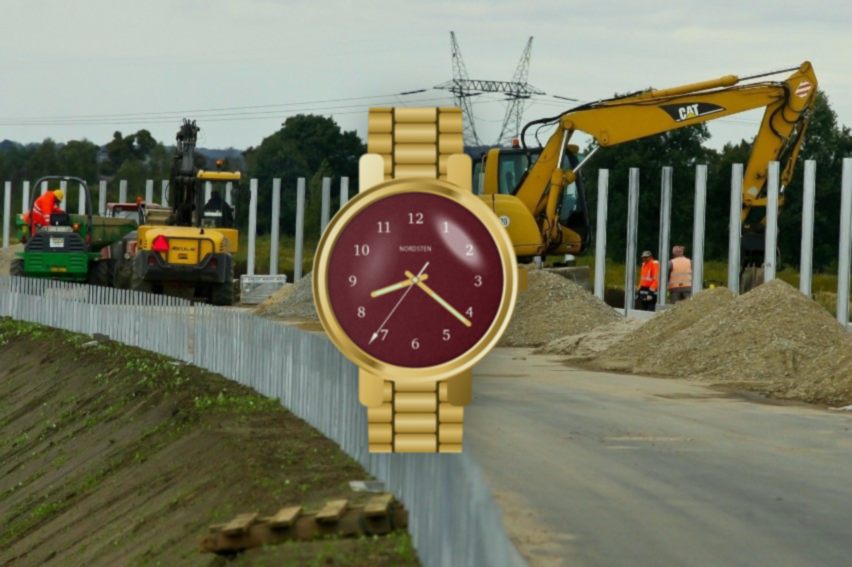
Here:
8,21,36
